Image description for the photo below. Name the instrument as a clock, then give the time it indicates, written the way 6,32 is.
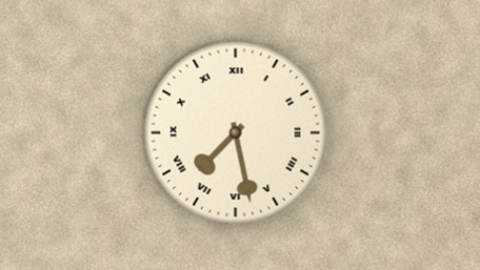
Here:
7,28
